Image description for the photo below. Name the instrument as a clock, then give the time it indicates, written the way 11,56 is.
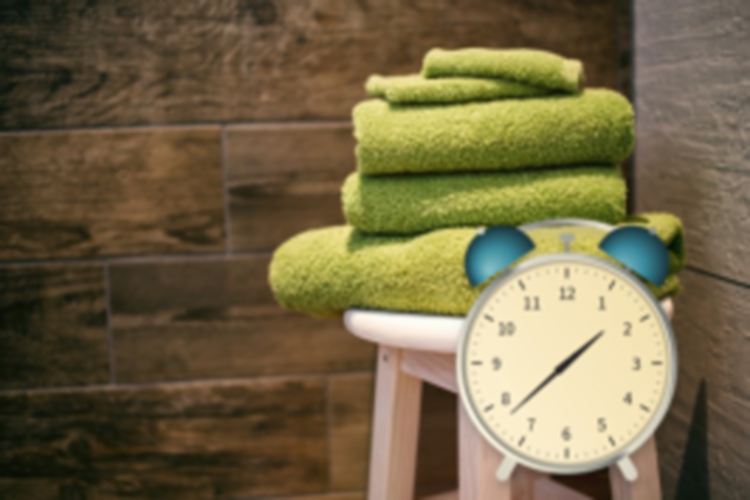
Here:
1,38
